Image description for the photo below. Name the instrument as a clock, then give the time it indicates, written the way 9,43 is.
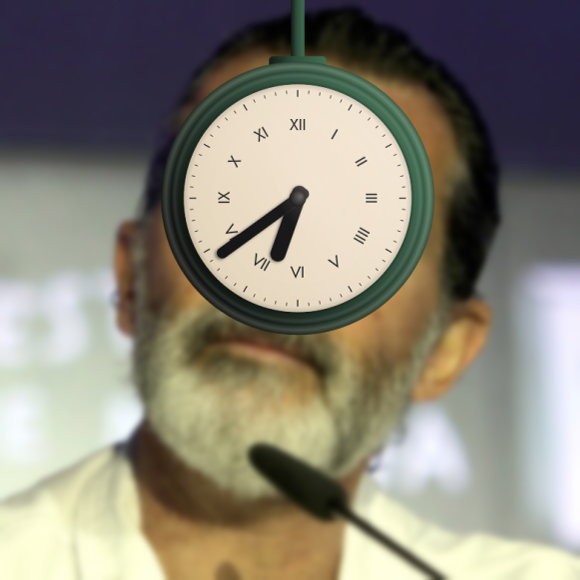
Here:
6,39
